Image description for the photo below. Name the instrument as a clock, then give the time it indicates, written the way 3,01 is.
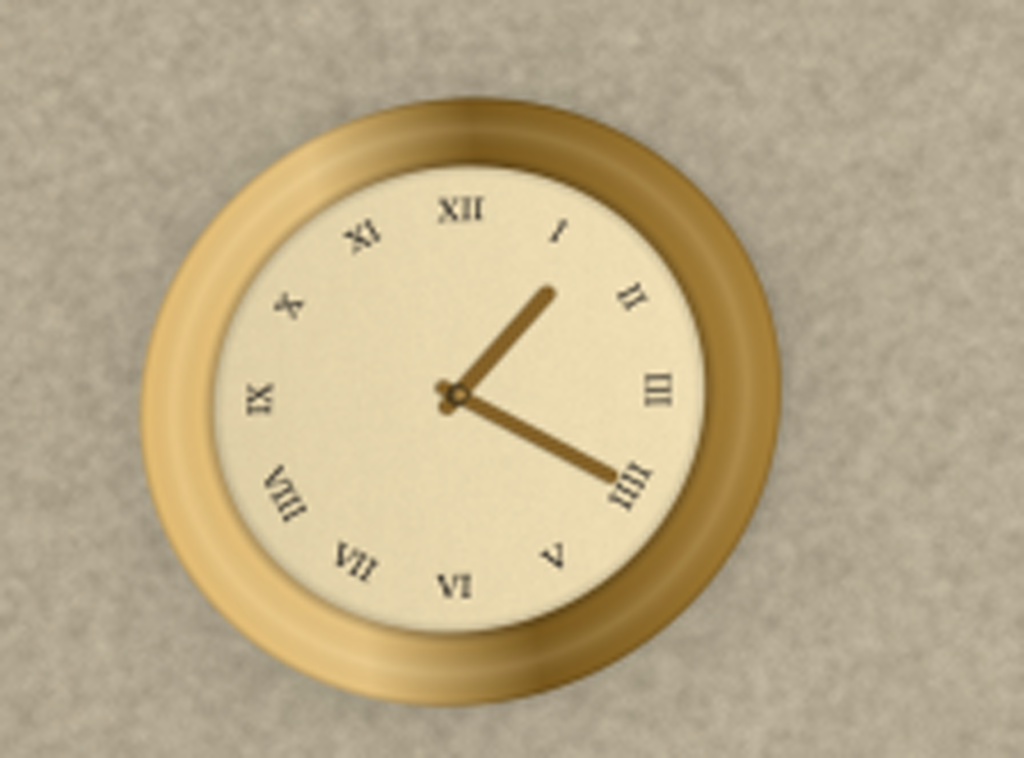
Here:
1,20
